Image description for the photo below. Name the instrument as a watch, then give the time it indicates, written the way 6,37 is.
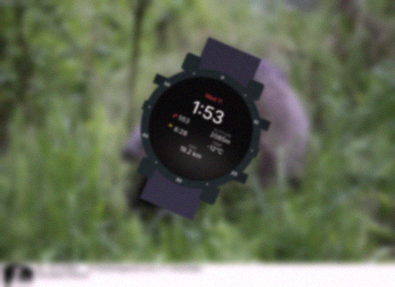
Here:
1,53
